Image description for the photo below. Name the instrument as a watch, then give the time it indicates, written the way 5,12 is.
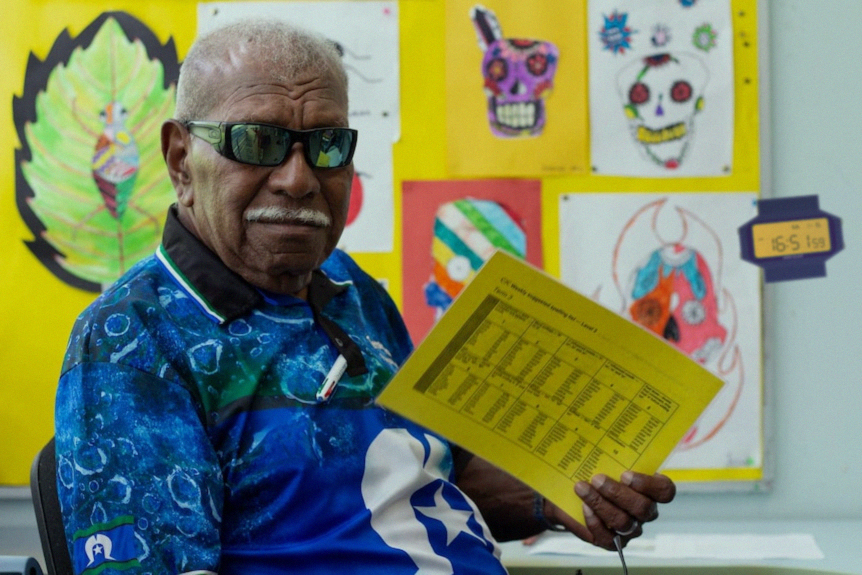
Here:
16,51
